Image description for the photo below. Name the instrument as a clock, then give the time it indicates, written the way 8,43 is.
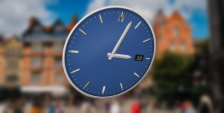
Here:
3,03
